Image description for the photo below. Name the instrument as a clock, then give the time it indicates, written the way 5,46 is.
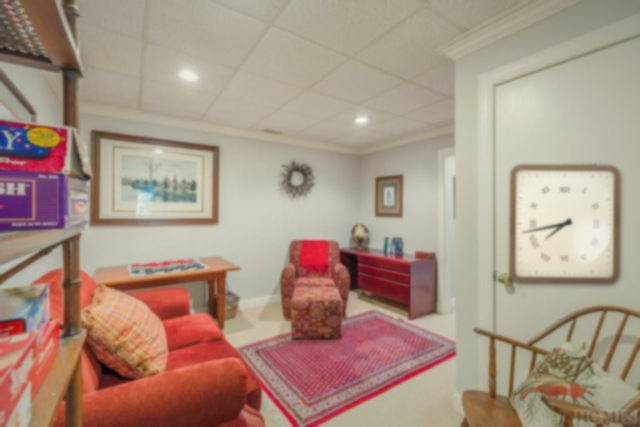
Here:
7,43
